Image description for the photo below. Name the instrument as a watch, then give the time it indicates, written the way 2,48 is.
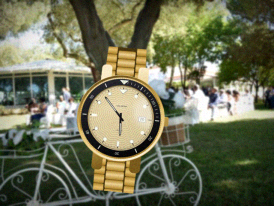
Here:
5,53
